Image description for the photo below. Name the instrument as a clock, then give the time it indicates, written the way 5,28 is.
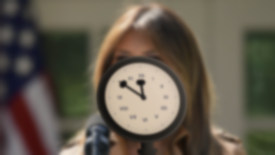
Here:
11,51
